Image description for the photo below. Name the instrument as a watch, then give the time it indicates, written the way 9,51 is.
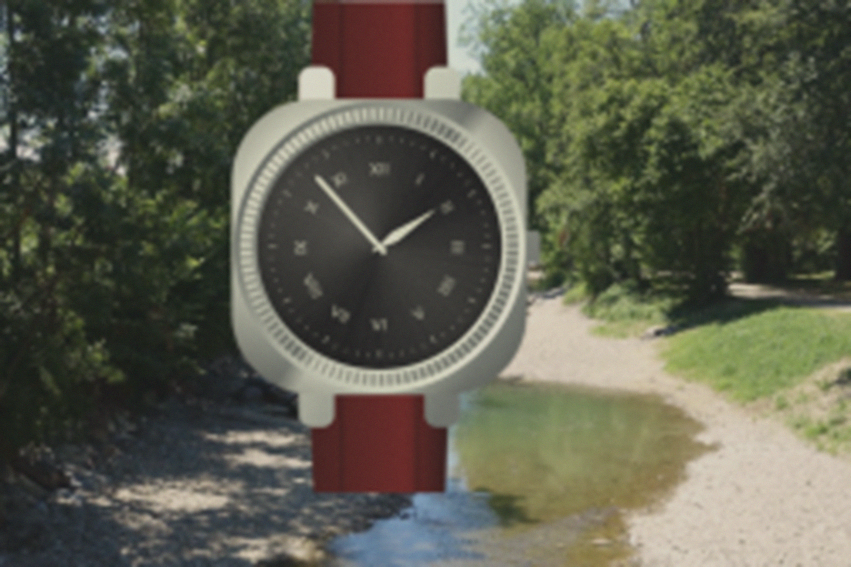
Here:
1,53
